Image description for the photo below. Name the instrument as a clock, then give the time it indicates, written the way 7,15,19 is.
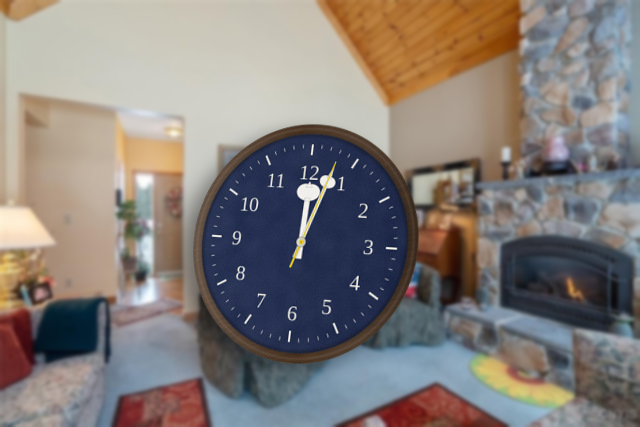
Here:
12,03,03
